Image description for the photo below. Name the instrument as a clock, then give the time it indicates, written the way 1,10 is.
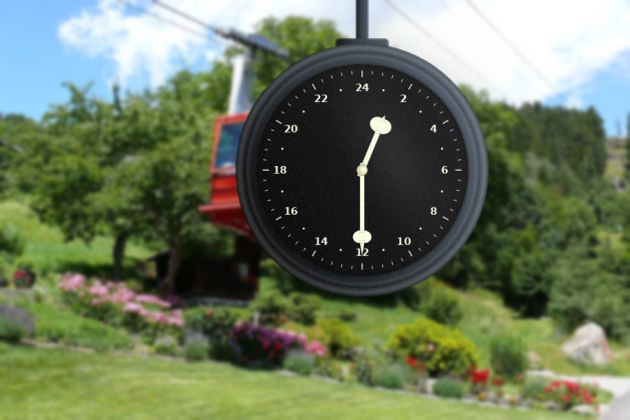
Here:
1,30
